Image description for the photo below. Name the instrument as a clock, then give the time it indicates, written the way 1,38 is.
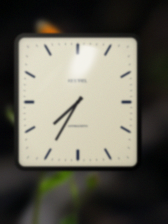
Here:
7,35
